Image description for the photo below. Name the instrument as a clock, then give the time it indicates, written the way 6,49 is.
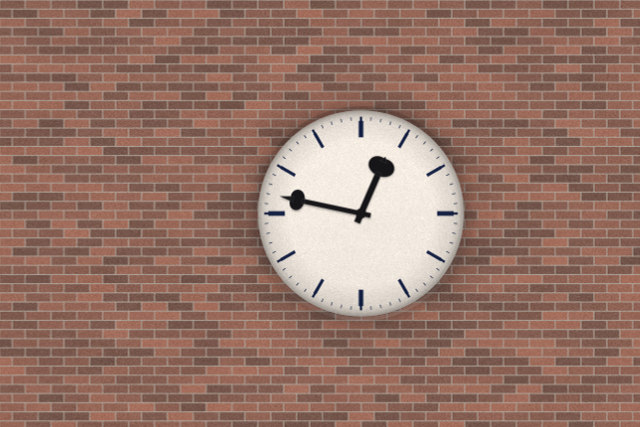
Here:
12,47
